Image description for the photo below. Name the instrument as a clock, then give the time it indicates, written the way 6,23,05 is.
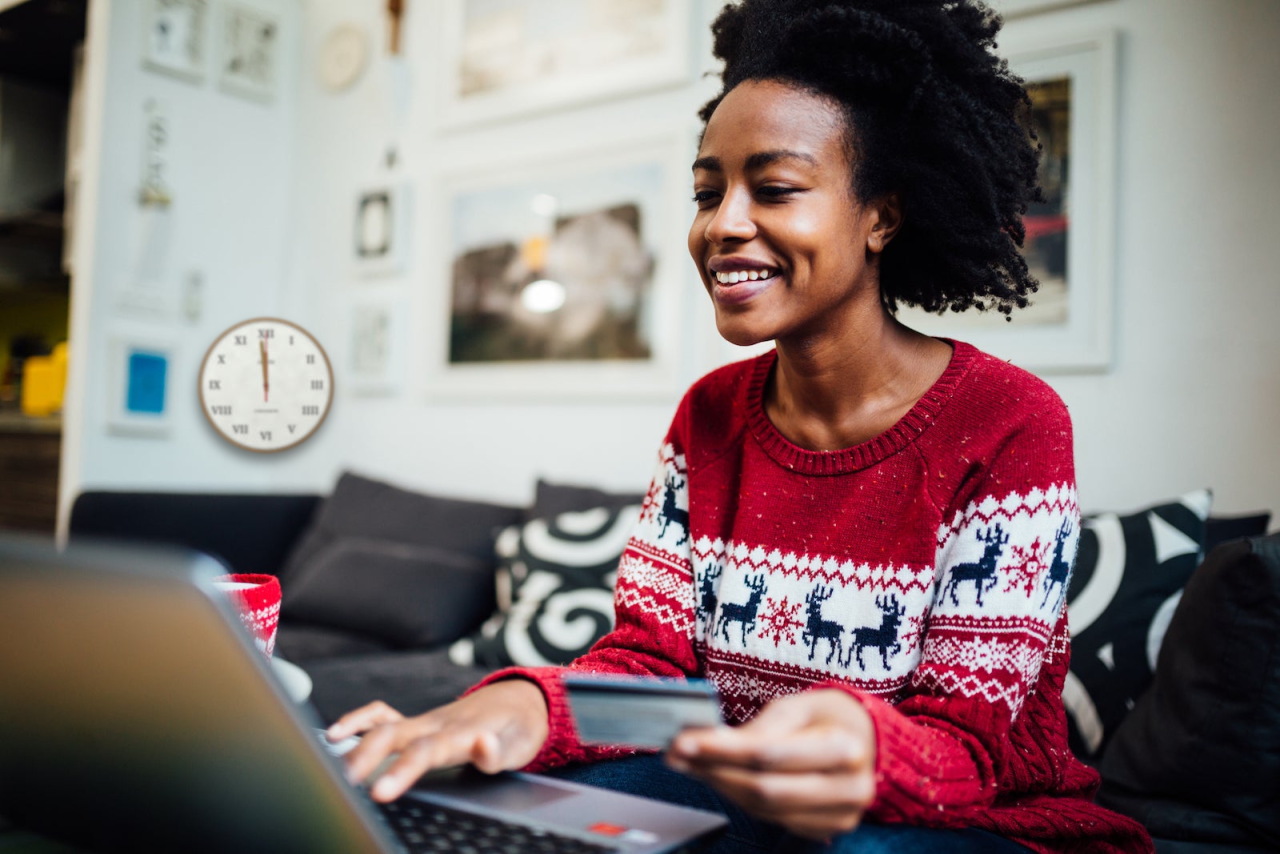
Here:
11,59,00
